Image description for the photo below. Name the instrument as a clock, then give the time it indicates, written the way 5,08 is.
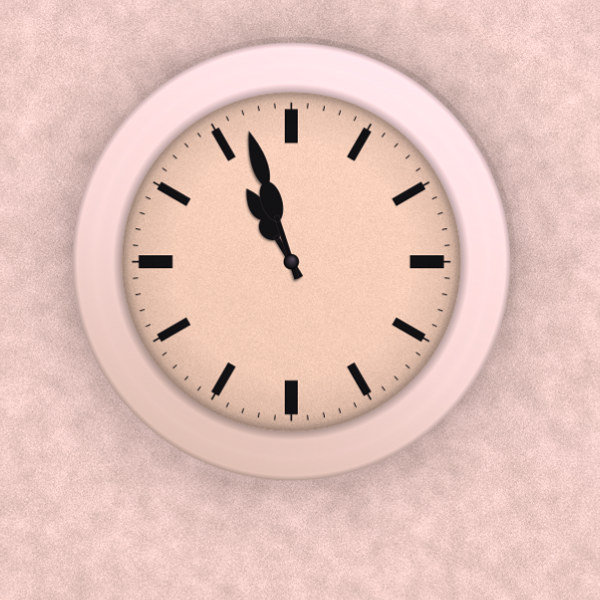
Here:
10,57
